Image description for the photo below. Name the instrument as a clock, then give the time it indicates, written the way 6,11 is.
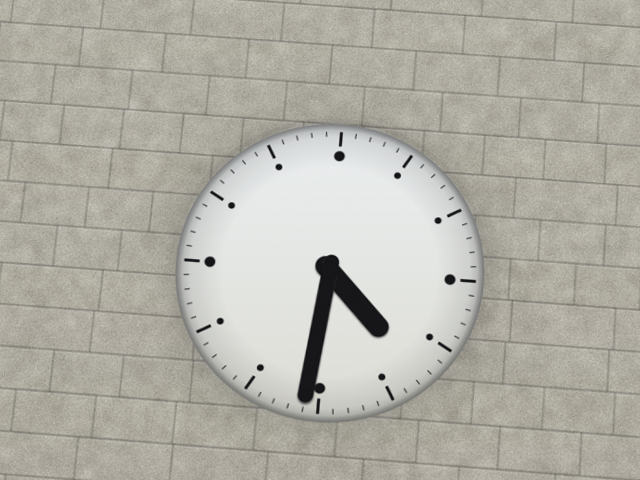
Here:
4,31
